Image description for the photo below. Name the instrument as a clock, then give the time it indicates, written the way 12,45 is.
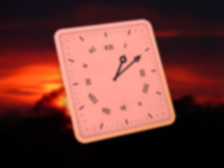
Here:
1,10
